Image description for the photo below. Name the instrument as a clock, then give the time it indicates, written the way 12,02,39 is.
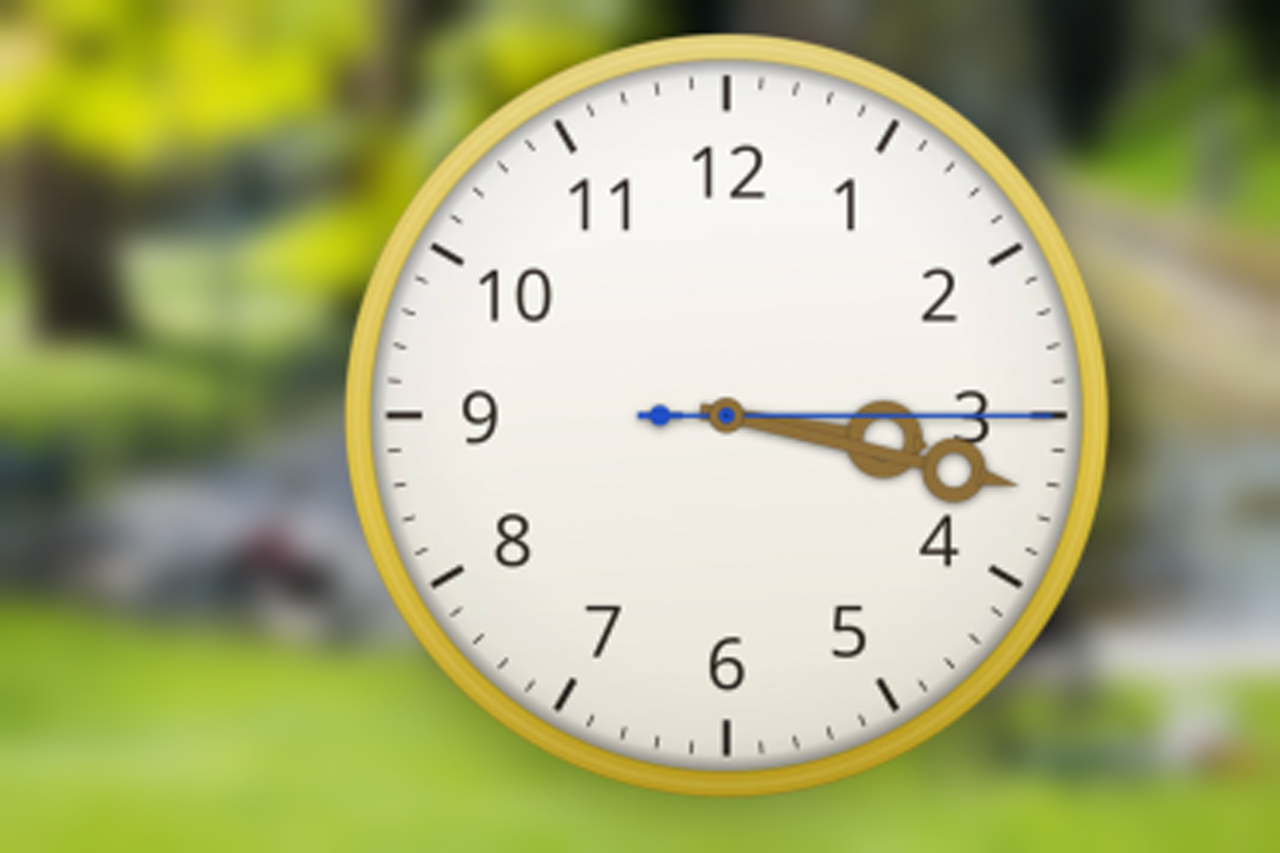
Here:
3,17,15
